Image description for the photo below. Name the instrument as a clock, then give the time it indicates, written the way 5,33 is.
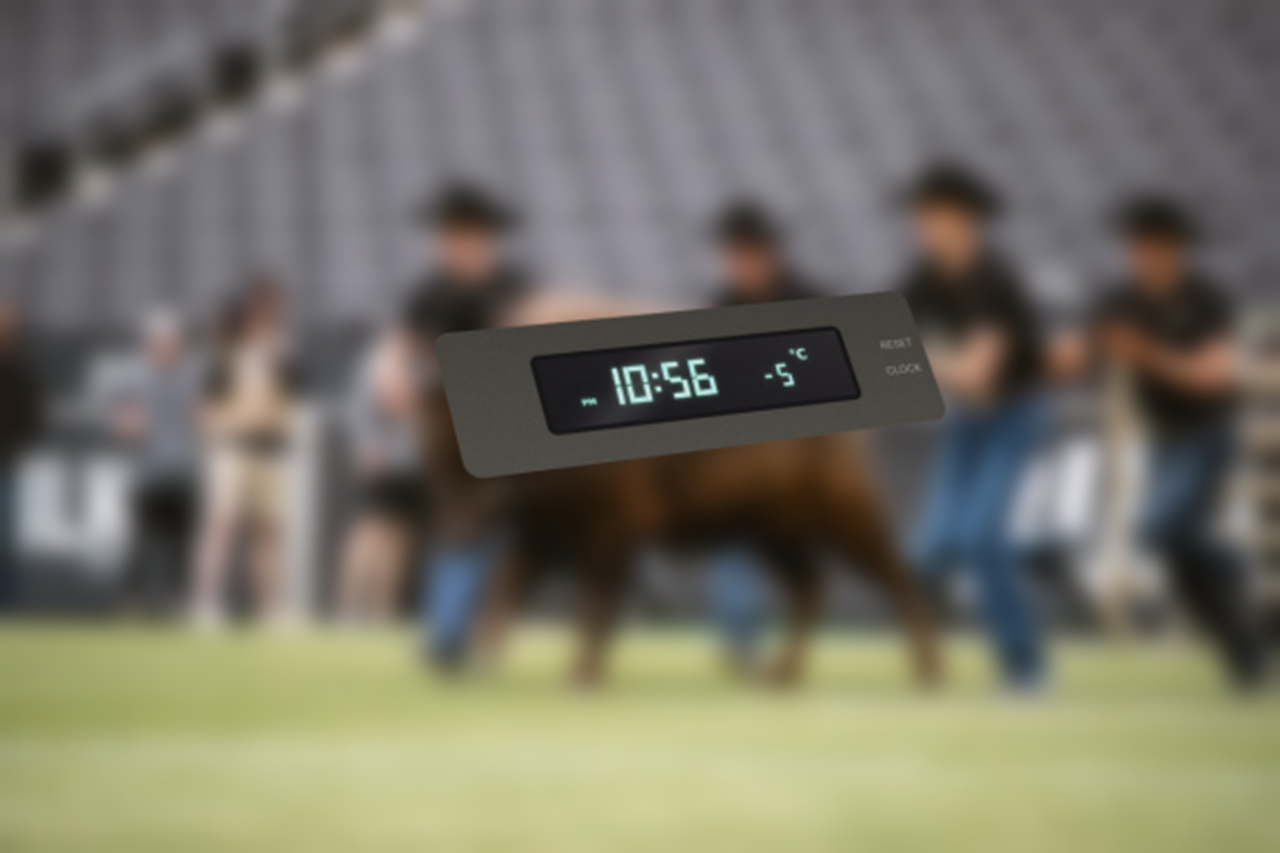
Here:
10,56
